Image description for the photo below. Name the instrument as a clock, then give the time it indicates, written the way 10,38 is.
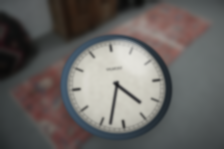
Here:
4,33
